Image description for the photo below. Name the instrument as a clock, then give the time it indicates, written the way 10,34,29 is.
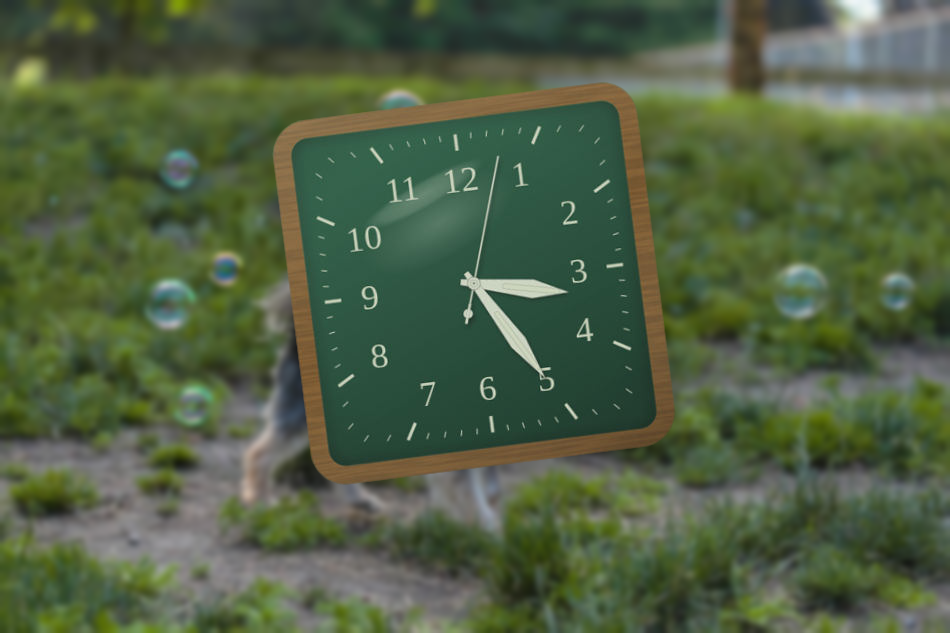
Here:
3,25,03
